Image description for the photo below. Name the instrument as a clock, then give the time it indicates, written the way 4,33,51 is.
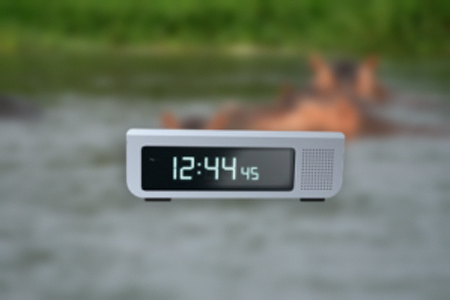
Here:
12,44,45
